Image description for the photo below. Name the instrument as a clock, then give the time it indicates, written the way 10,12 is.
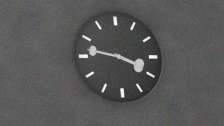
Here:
3,47
